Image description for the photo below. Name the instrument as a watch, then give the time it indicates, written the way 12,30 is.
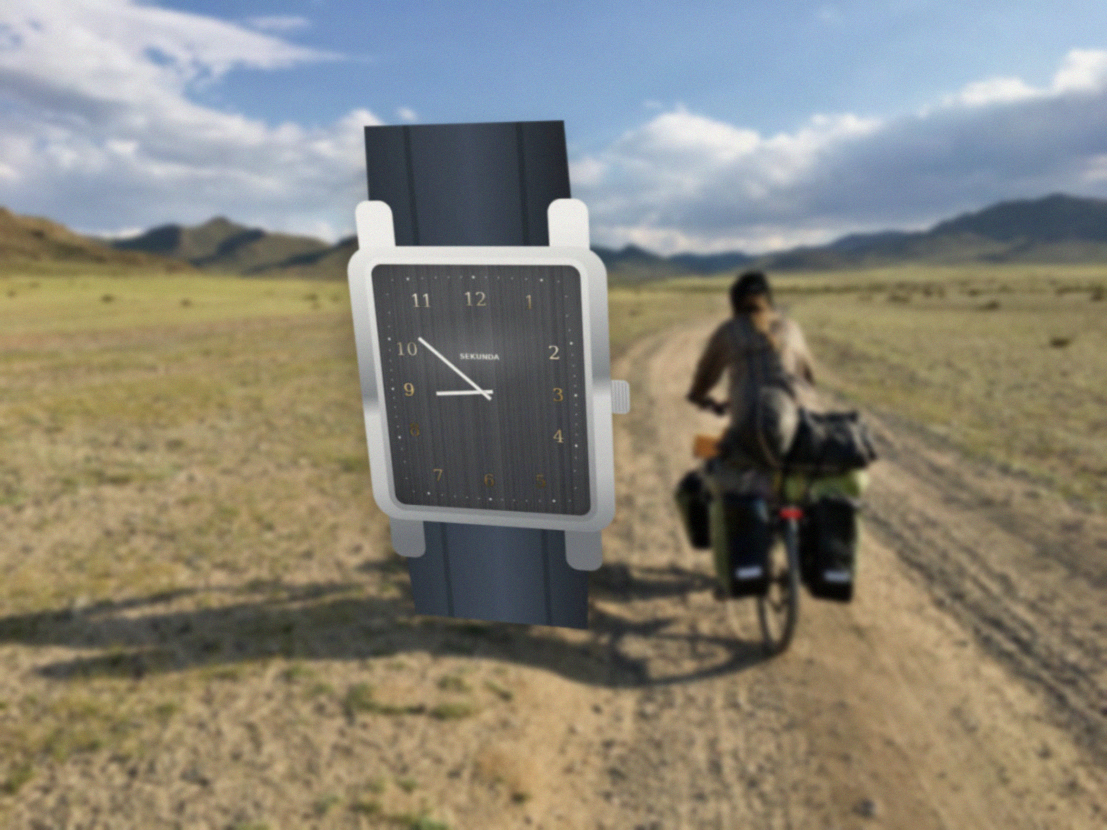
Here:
8,52
